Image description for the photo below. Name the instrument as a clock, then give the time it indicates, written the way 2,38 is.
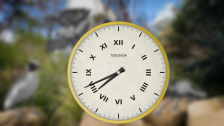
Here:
7,41
